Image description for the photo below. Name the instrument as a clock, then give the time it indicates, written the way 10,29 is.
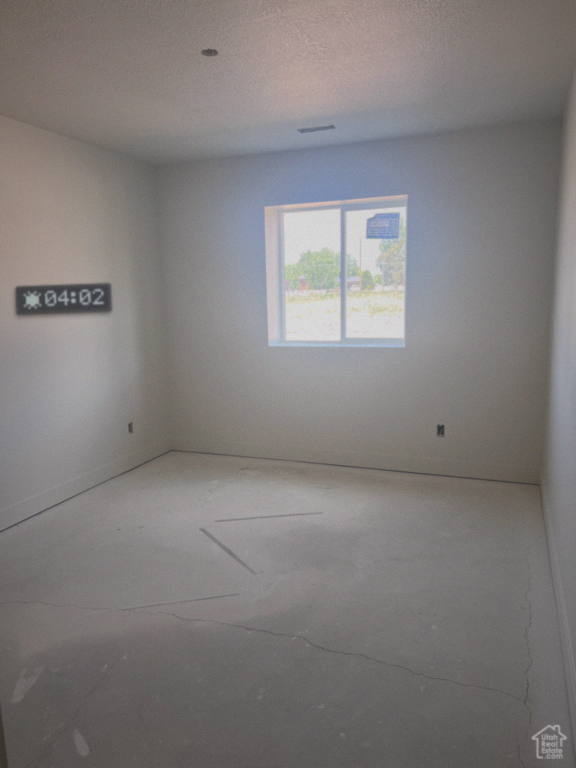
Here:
4,02
